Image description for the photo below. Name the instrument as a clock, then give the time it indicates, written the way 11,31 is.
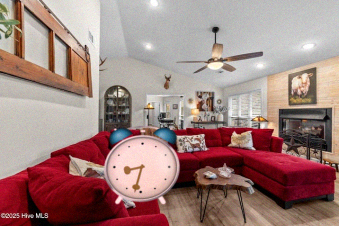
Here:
8,32
